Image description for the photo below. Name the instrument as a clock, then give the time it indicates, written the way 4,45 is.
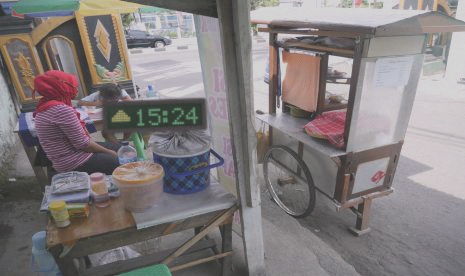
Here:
15,24
